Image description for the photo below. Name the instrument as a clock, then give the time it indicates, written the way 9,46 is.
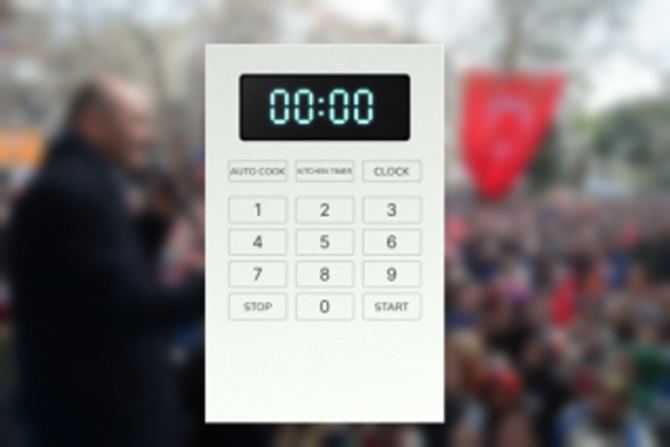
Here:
0,00
